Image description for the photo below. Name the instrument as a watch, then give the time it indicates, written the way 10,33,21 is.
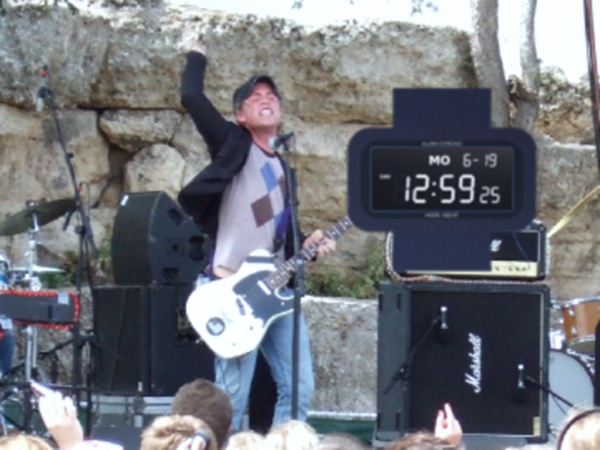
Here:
12,59,25
